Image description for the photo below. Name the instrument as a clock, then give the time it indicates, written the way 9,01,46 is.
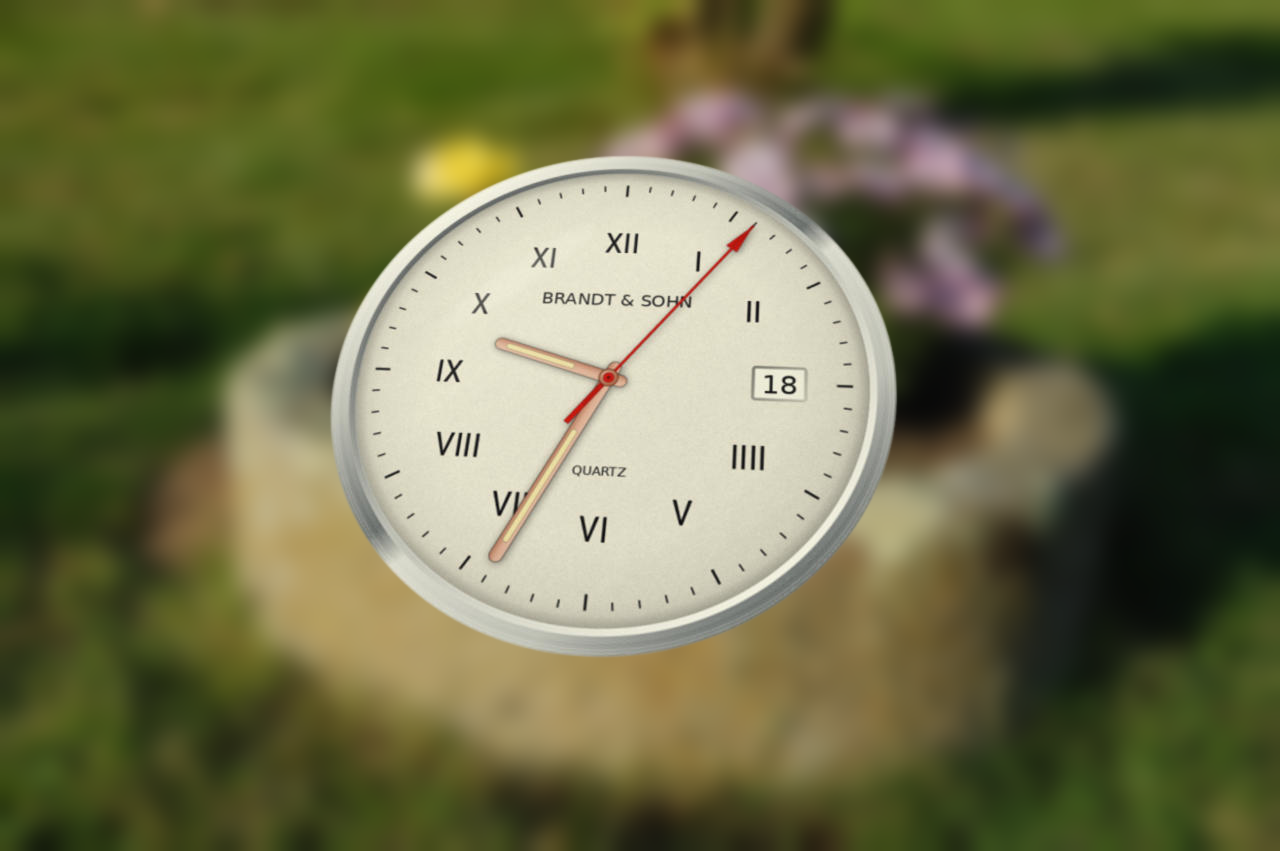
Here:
9,34,06
